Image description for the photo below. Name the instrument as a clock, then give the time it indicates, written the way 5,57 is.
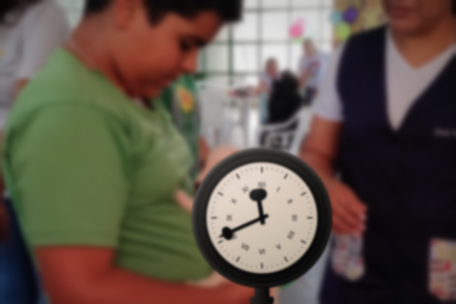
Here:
11,41
